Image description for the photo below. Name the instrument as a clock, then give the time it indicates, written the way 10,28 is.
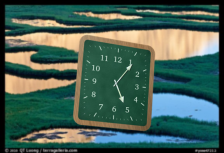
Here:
5,06
